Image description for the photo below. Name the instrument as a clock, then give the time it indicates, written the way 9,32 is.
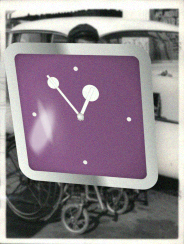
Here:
12,54
